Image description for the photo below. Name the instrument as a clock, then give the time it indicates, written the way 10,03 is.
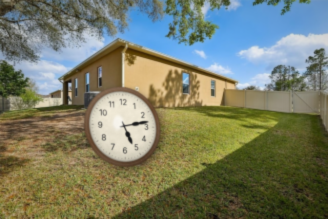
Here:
5,13
